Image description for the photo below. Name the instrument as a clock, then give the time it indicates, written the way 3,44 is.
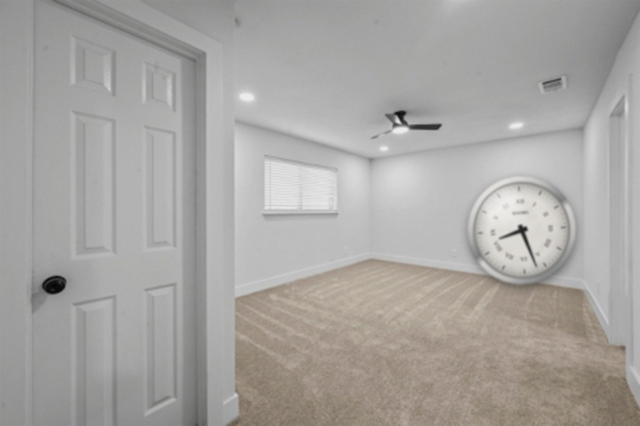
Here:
8,27
